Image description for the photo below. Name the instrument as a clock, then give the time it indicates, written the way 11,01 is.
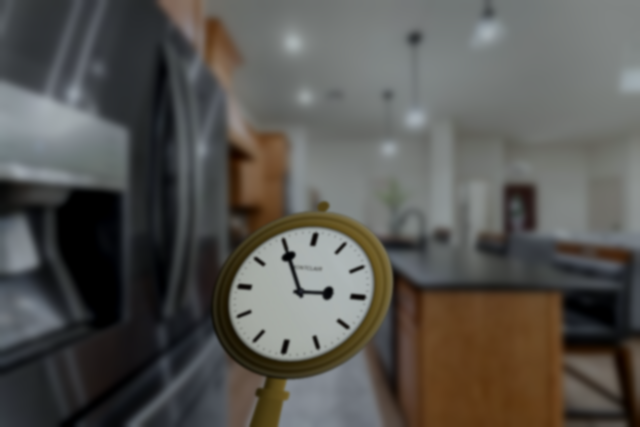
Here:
2,55
